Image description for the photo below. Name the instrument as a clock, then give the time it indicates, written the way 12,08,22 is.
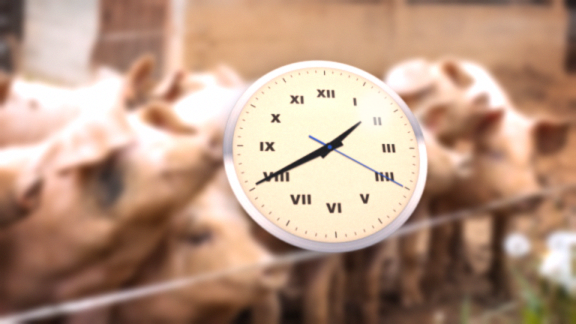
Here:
1,40,20
